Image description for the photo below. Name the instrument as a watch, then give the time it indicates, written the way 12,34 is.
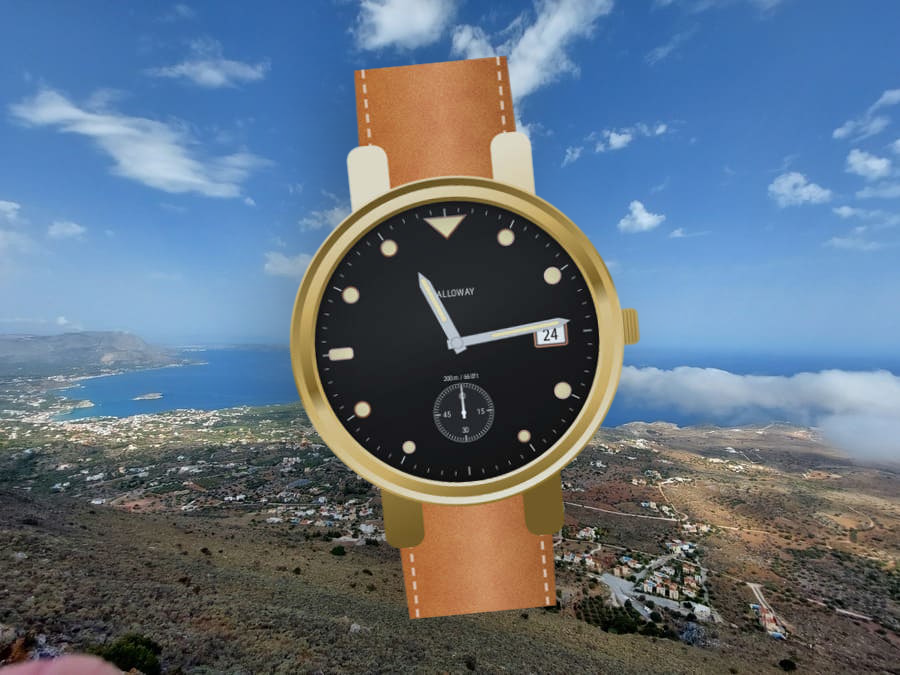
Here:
11,14
